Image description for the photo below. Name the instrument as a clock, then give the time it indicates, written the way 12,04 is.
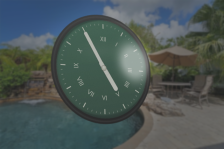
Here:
4,55
